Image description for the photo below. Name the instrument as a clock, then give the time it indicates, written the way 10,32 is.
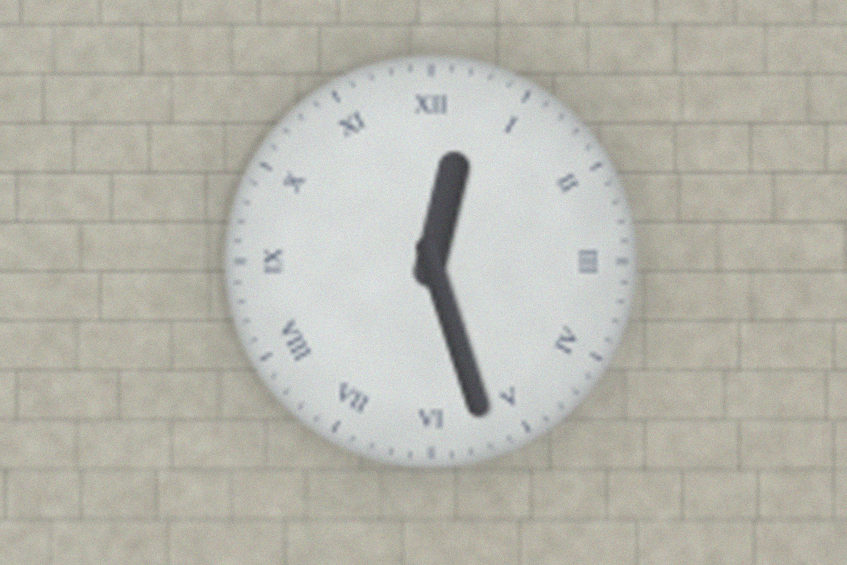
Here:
12,27
